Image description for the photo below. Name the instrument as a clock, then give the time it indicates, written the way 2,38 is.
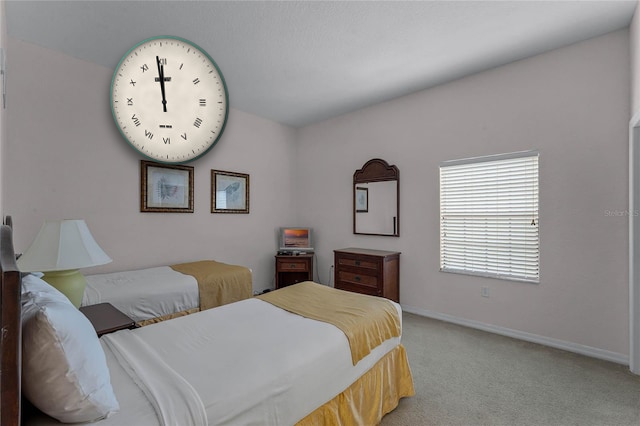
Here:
11,59
